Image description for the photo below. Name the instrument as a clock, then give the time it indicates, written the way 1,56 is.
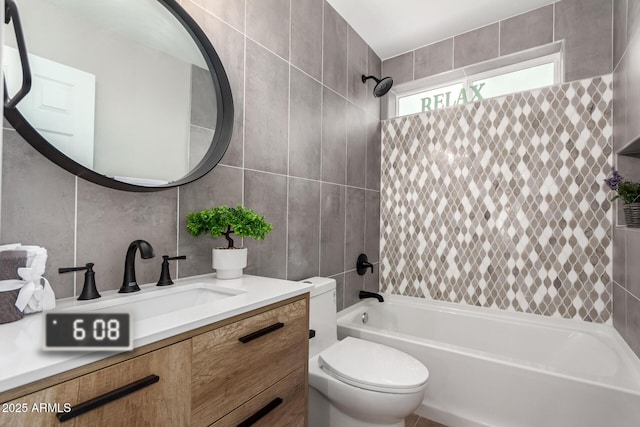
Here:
6,08
